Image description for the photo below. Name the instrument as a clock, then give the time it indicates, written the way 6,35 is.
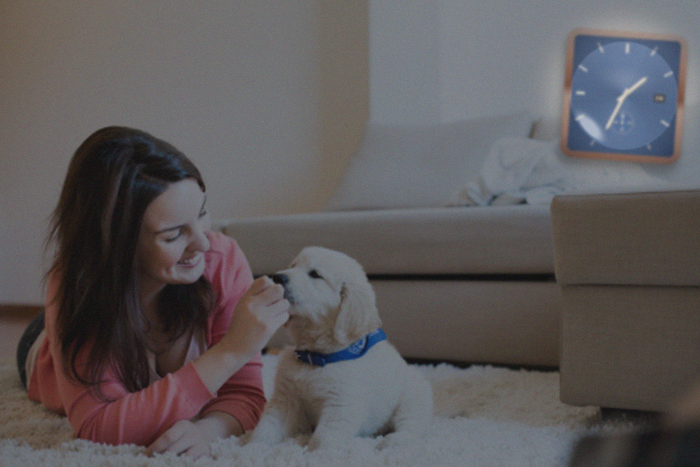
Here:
1,34
